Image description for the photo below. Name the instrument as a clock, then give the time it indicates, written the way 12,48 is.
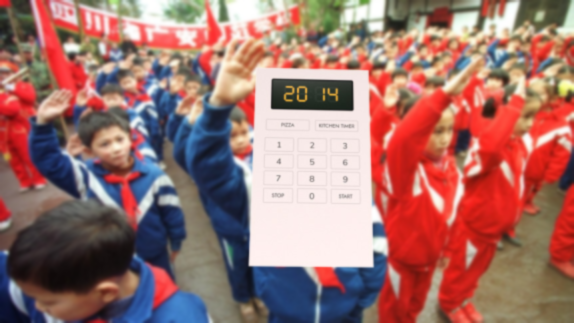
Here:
20,14
